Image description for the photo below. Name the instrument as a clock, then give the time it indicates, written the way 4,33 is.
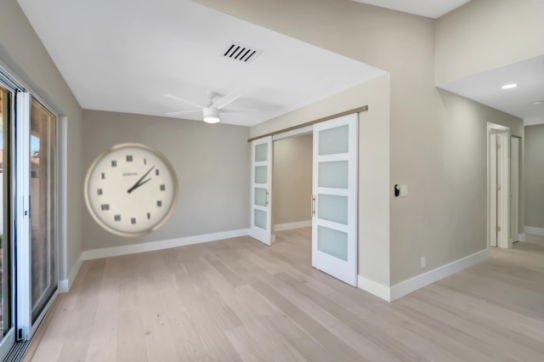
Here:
2,08
